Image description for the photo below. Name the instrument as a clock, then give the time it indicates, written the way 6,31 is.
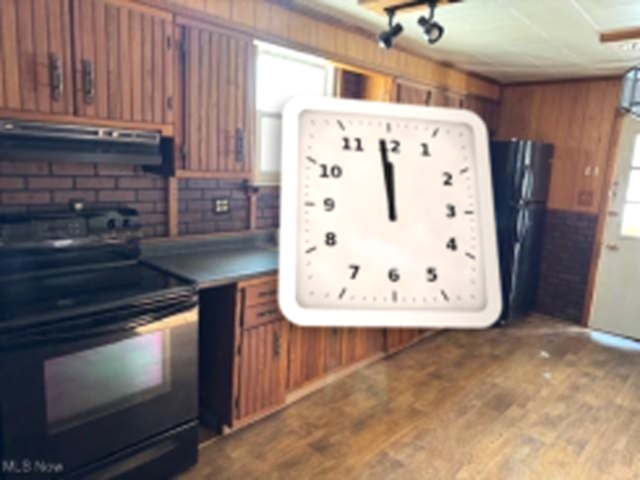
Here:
11,59
